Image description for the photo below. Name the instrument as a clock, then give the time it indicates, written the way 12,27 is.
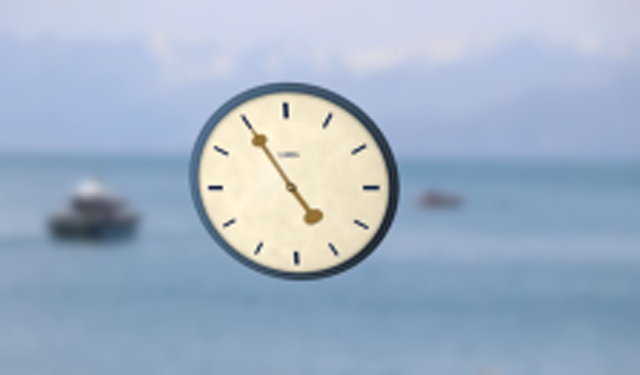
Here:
4,55
